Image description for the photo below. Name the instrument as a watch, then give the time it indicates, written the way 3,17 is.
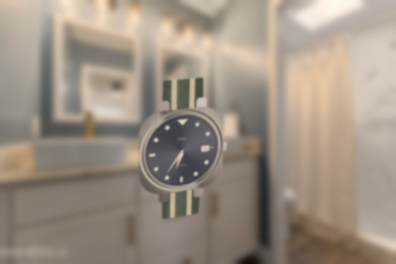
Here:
6,36
